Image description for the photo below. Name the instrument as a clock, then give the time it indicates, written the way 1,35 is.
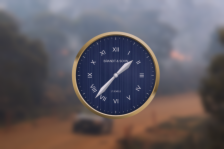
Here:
1,37
